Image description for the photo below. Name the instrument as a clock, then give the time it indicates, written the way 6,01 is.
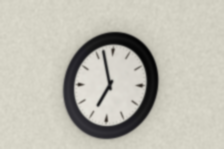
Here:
6,57
